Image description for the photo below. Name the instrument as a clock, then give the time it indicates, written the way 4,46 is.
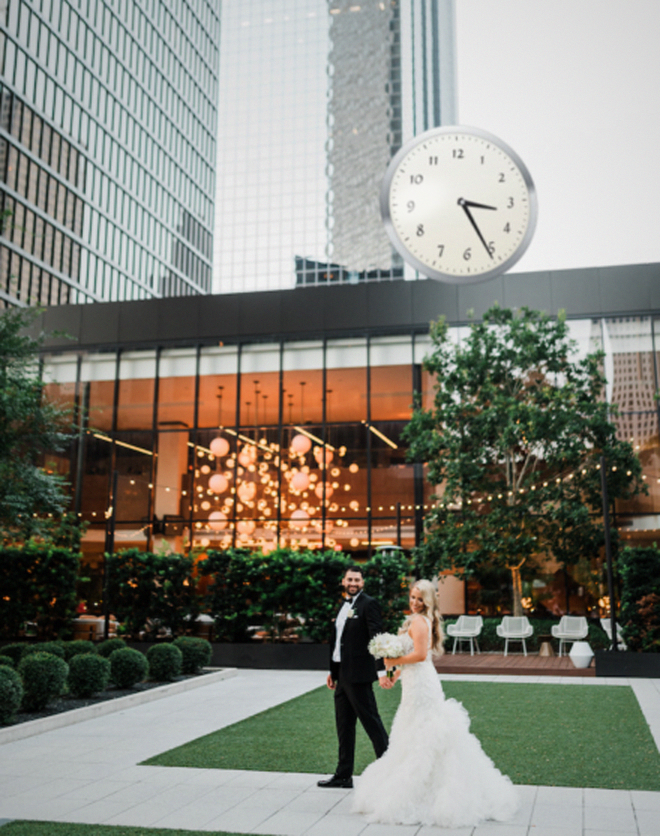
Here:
3,26
